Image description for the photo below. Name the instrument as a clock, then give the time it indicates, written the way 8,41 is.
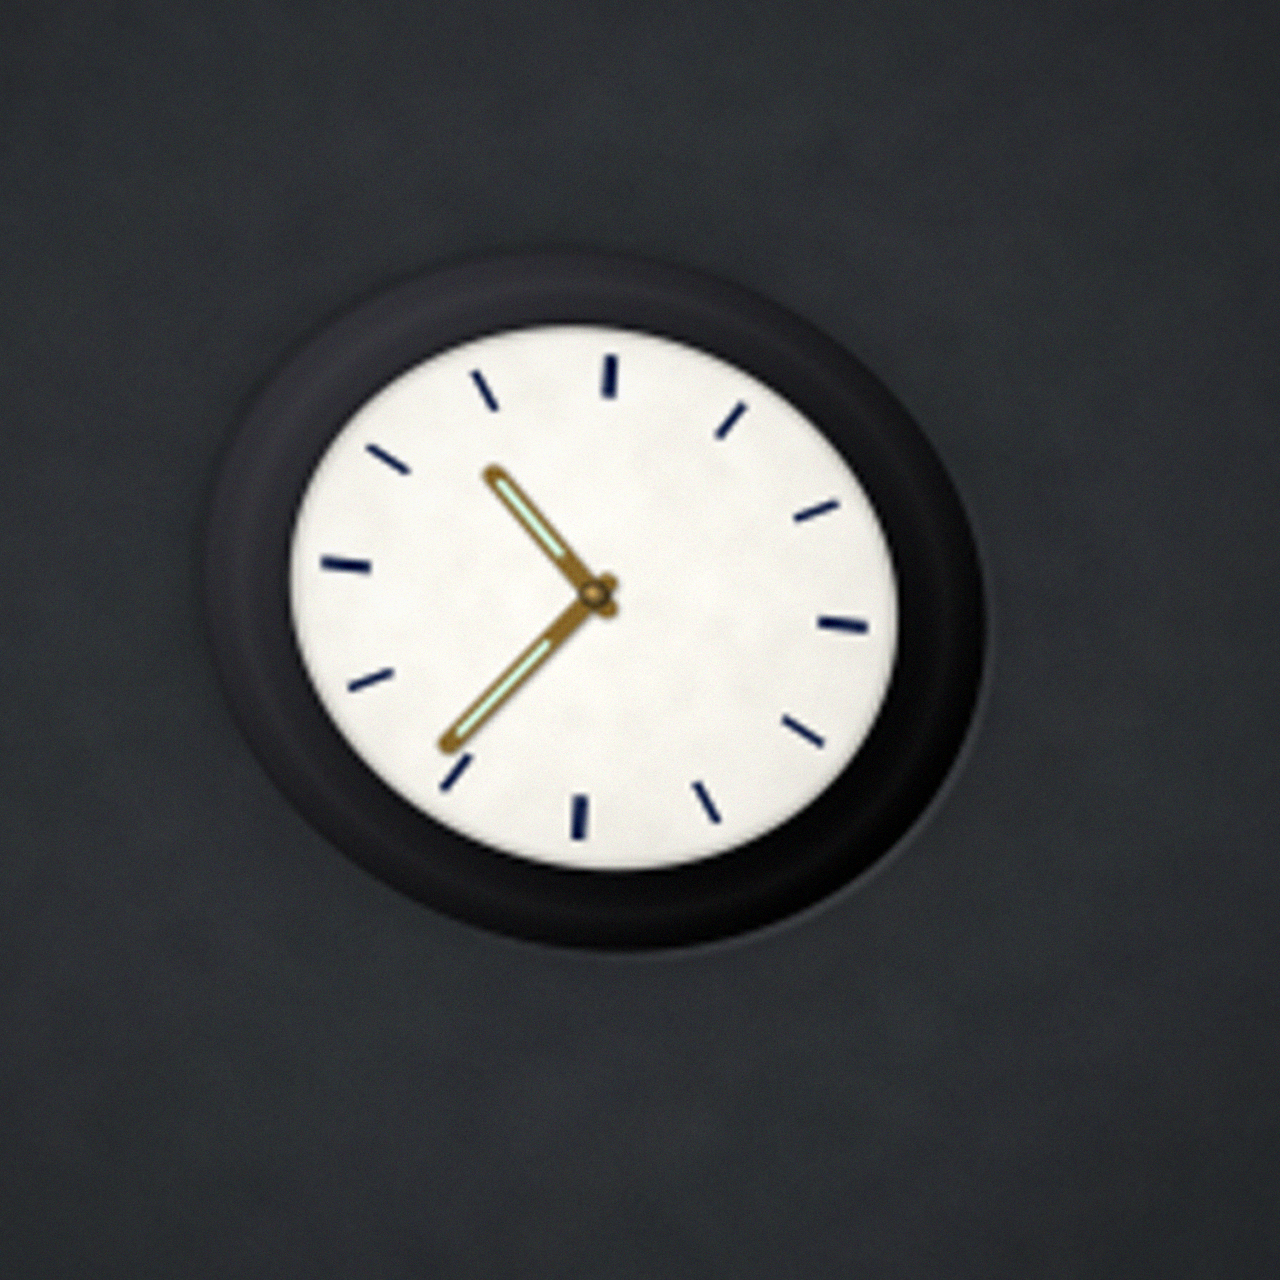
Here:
10,36
